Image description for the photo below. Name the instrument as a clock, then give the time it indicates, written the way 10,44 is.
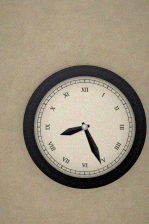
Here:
8,26
